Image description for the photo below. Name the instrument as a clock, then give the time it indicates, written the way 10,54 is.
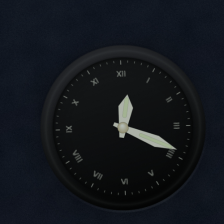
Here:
12,19
